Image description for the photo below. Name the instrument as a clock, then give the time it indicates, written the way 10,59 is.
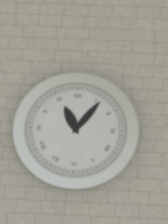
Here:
11,06
